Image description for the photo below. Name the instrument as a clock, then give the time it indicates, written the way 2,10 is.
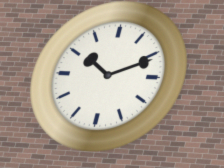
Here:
10,11
